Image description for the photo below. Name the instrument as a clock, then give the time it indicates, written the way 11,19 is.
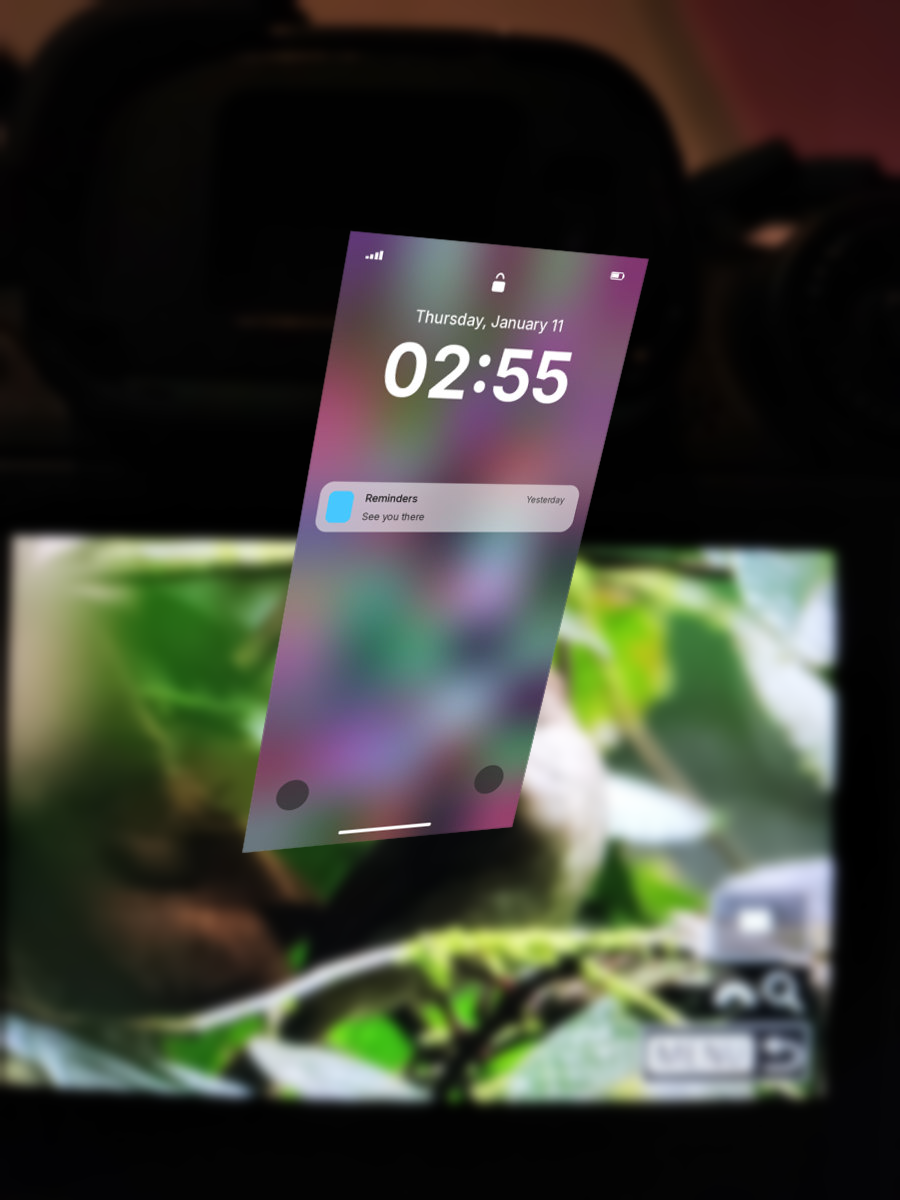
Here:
2,55
